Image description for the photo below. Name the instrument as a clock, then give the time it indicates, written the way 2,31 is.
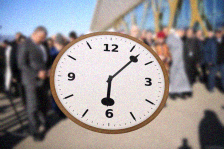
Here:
6,07
